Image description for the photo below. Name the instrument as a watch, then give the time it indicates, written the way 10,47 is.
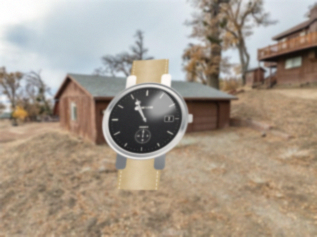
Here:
10,56
